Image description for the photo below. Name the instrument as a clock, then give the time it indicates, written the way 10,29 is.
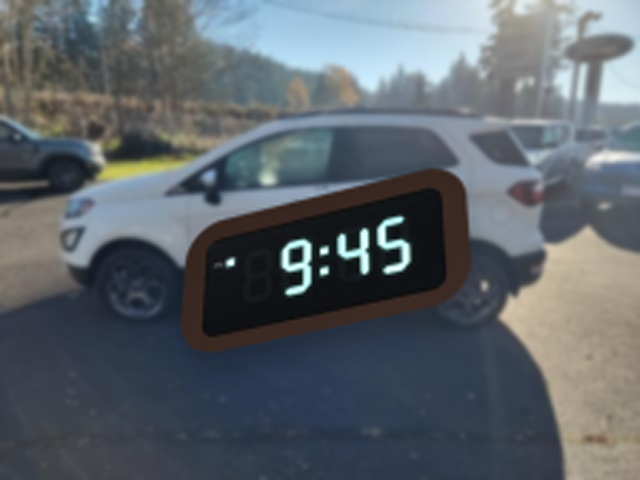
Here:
9,45
